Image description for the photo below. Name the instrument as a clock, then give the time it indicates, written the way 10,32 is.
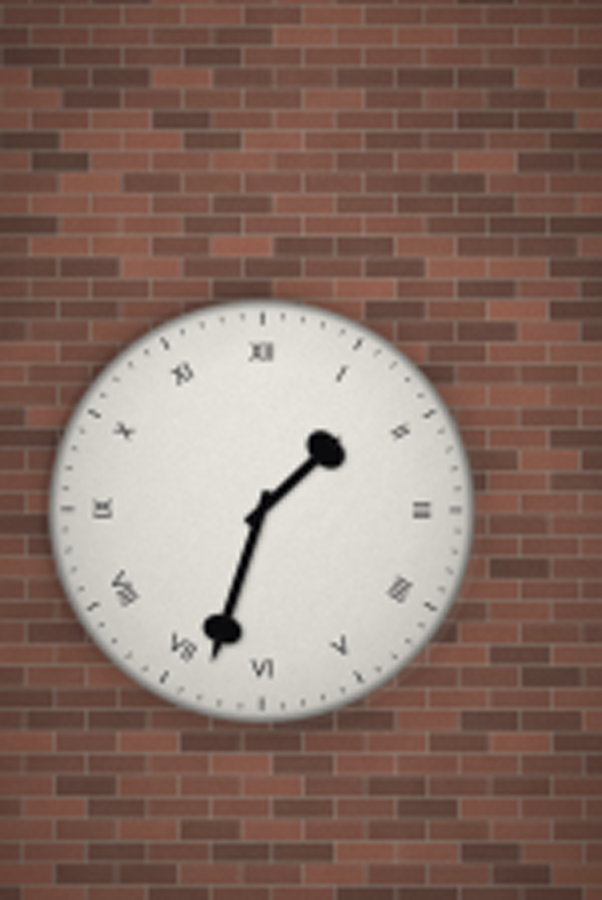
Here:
1,33
